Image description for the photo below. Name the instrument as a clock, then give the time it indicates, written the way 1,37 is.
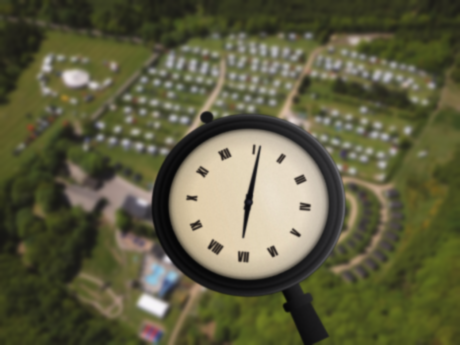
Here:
7,06
